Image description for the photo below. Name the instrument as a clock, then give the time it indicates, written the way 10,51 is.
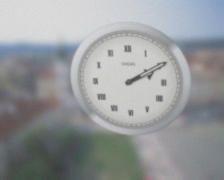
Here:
2,10
